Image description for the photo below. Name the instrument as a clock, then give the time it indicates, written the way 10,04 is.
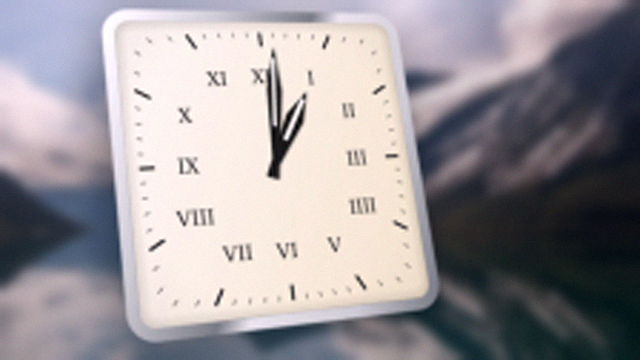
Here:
1,01
